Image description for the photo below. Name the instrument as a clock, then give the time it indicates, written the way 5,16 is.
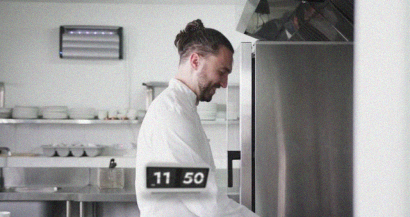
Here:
11,50
